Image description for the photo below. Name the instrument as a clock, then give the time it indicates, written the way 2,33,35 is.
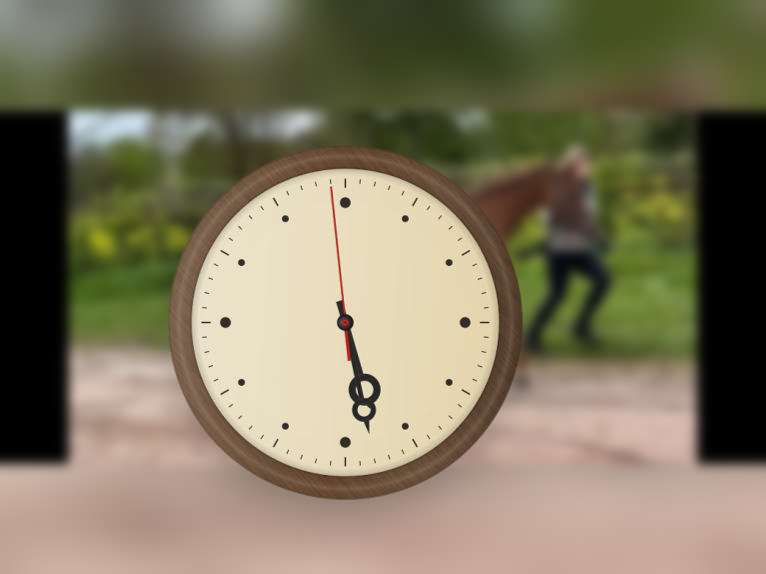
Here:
5,27,59
